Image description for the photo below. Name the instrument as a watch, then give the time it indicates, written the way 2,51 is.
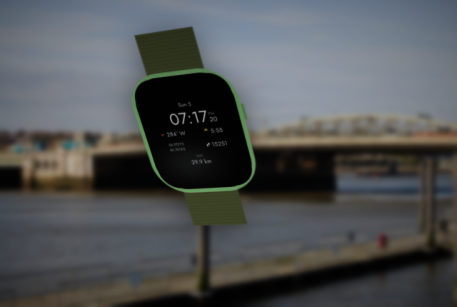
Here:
7,17
